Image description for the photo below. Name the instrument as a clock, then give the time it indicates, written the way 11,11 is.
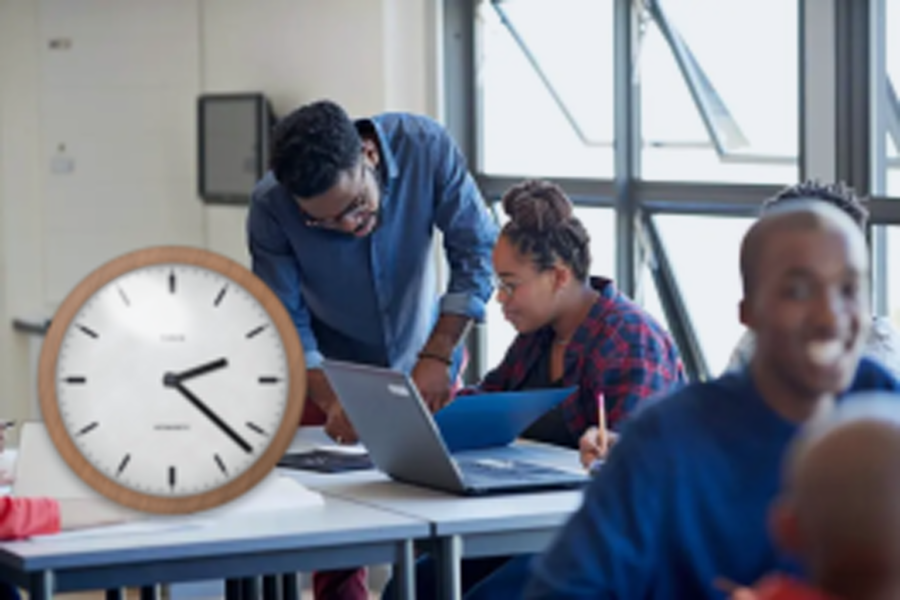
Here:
2,22
